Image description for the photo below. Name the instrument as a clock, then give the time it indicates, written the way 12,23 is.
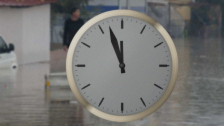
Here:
11,57
